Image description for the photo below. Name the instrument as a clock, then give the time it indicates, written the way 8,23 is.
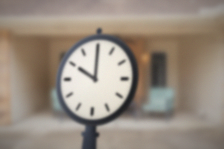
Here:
10,00
